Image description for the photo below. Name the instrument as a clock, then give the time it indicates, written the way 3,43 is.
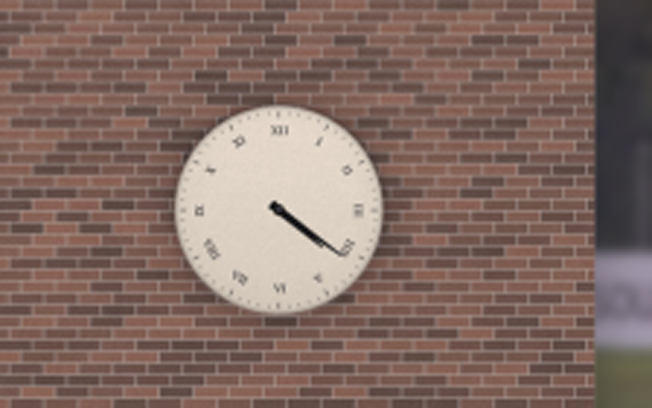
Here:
4,21
